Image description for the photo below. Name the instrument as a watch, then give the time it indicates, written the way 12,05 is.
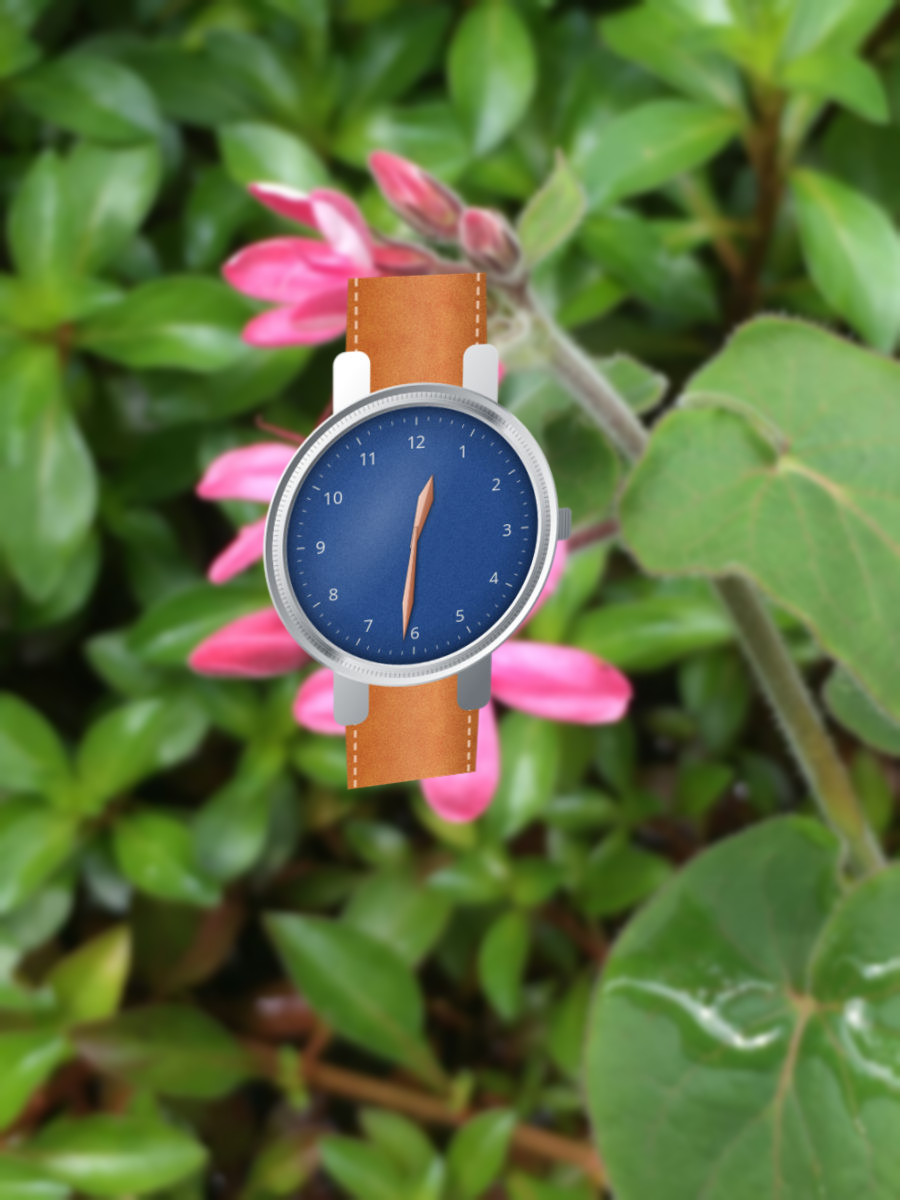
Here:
12,31
